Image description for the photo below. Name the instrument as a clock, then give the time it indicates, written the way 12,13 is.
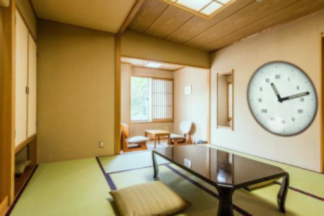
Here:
11,13
